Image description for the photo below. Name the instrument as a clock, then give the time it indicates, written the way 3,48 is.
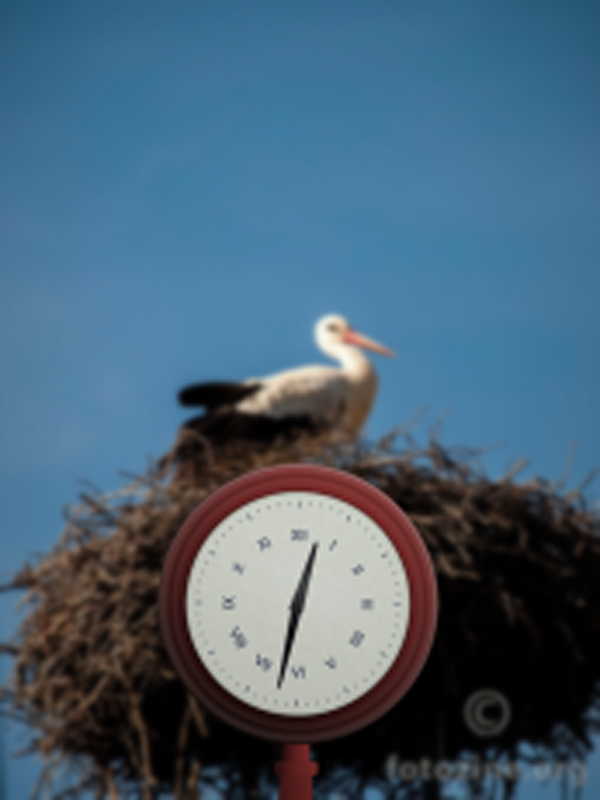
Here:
12,32
